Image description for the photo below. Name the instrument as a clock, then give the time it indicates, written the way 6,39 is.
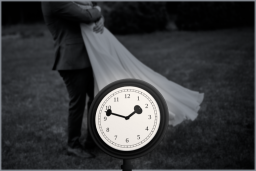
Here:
1,48
